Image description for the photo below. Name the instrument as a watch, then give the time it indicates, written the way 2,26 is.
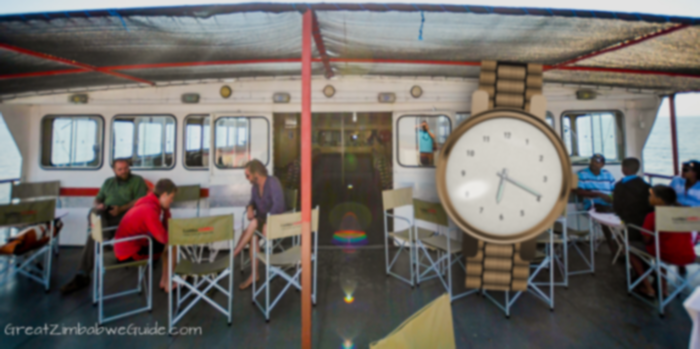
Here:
6,19
